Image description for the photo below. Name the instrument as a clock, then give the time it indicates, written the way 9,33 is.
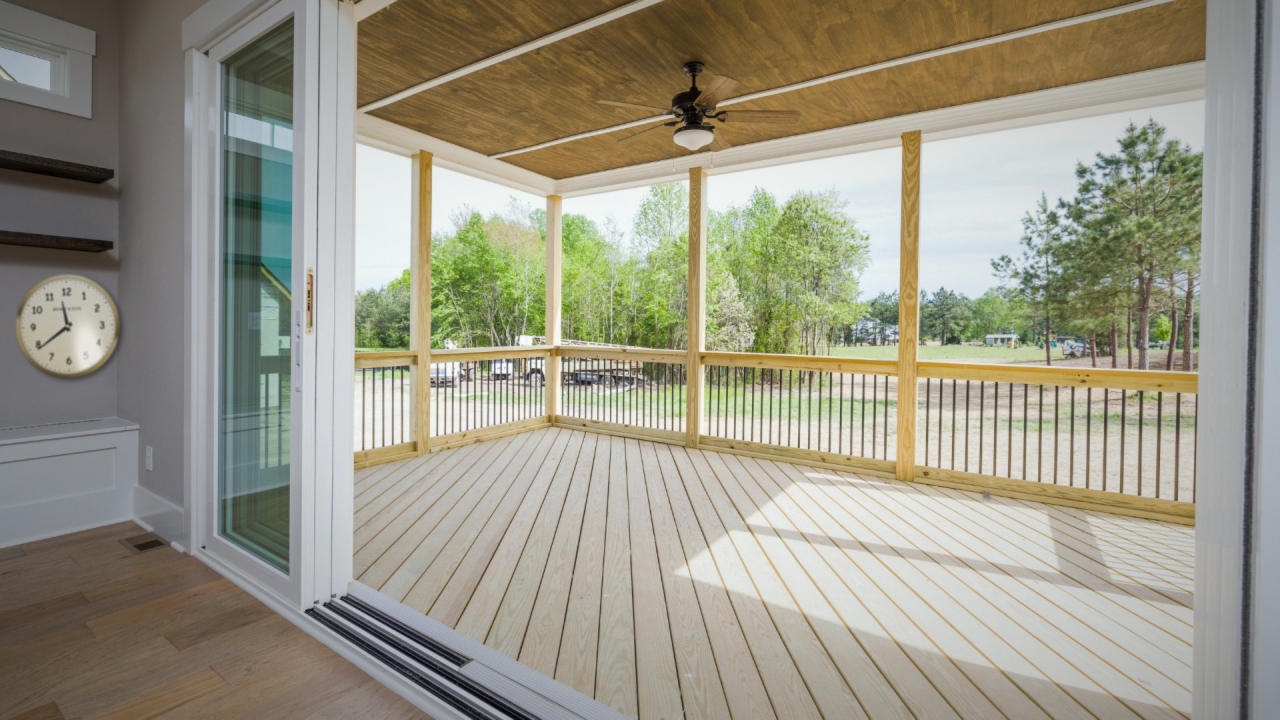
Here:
11,39
